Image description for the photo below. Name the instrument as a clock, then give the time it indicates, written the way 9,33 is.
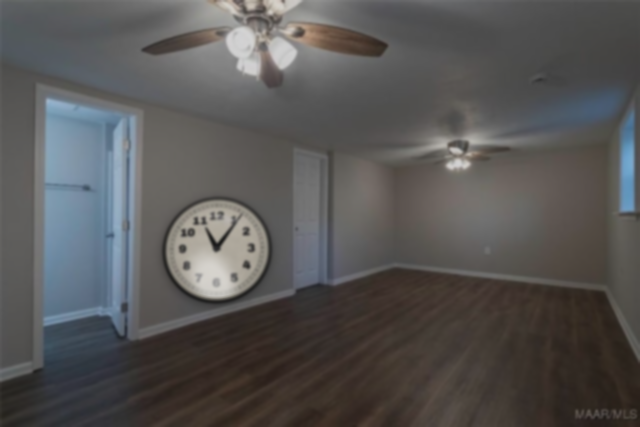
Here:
11,06
